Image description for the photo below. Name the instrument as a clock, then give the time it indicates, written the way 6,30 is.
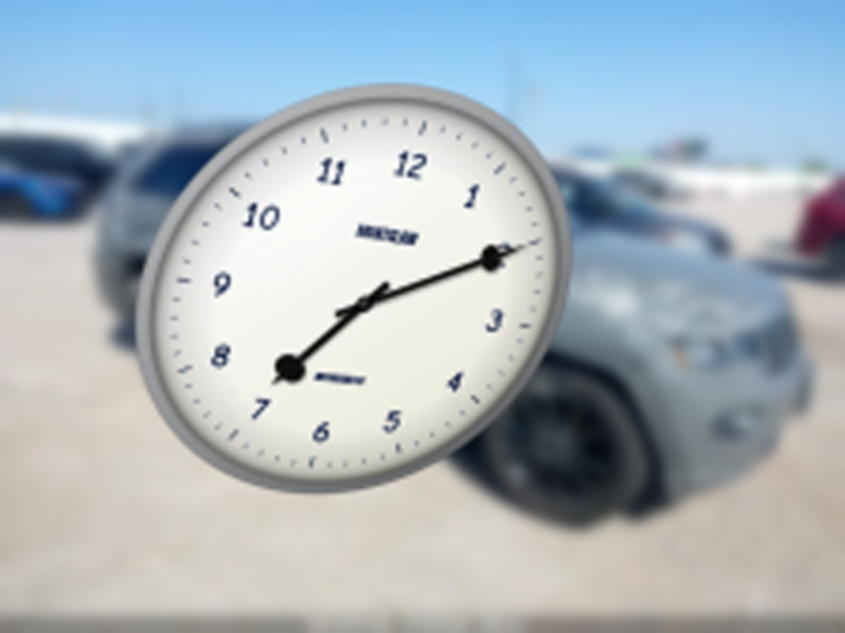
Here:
7,10
